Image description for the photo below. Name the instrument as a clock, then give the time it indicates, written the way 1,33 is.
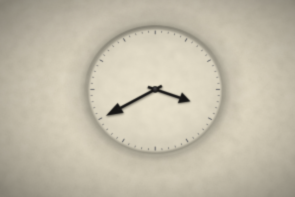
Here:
3,40
